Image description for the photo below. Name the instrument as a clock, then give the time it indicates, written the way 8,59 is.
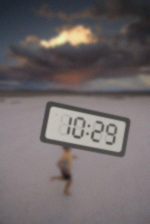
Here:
10,29
